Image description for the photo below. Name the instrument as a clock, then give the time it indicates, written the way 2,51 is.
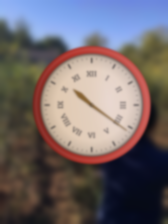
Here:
10,21
